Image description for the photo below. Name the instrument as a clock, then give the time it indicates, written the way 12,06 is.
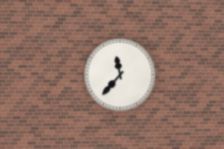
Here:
11,37
